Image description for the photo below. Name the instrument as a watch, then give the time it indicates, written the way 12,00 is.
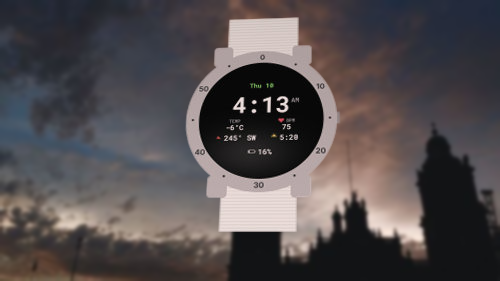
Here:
4,13
